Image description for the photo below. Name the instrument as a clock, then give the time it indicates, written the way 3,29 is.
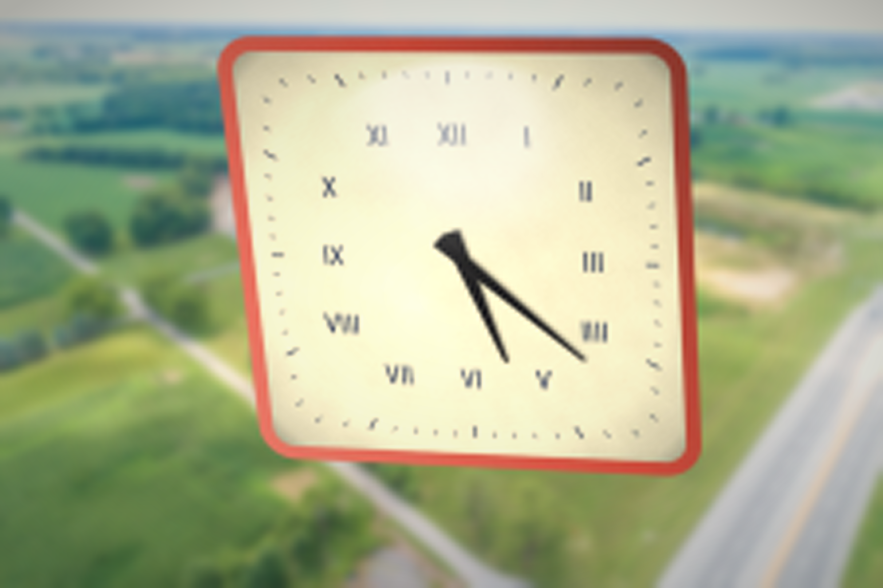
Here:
5,22
